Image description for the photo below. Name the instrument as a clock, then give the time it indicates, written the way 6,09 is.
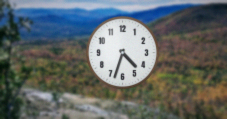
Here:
4,33
